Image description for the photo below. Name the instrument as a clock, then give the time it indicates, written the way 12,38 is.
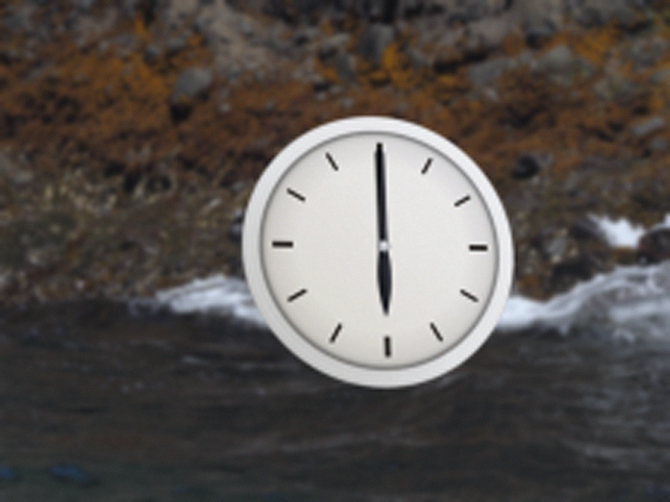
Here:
6,00
